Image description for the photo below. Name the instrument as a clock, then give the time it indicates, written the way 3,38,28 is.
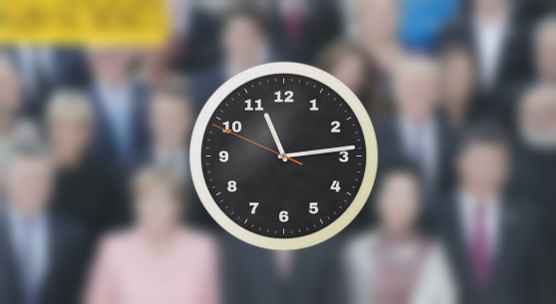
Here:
11,13,49
